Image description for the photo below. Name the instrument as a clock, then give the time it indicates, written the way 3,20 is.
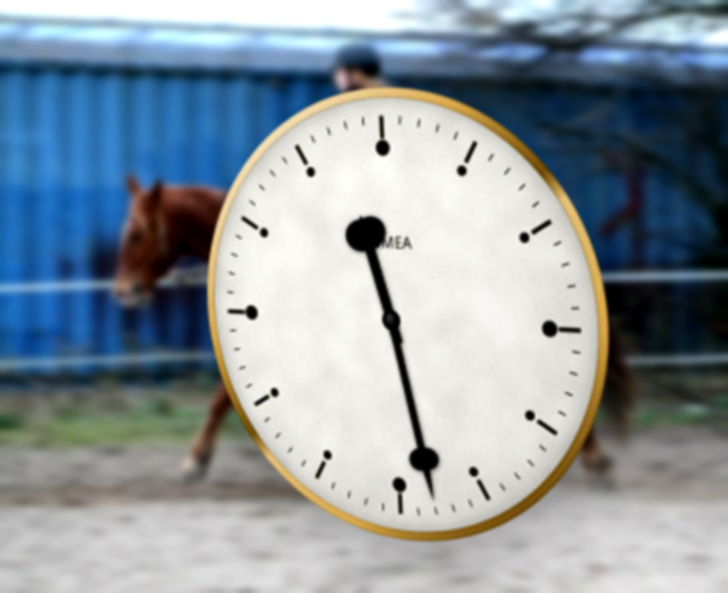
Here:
11,28
